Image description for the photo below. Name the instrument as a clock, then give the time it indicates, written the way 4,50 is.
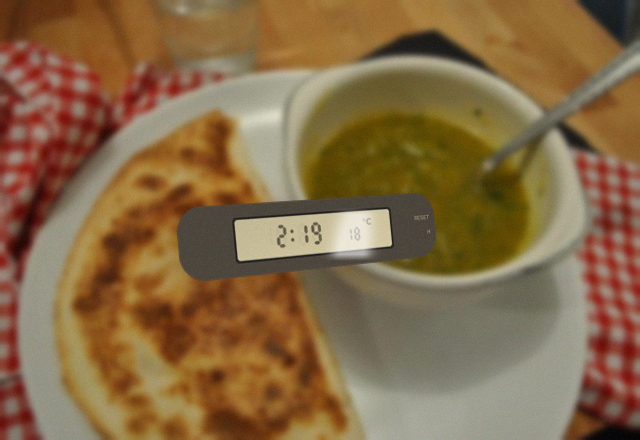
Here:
2,19
